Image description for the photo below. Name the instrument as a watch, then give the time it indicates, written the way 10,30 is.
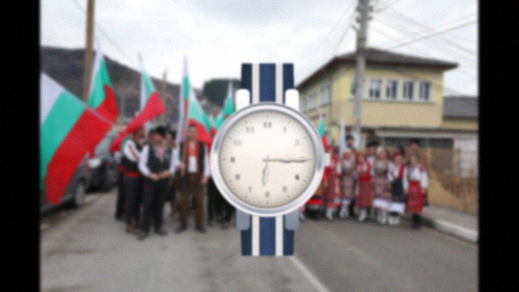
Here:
6,15
